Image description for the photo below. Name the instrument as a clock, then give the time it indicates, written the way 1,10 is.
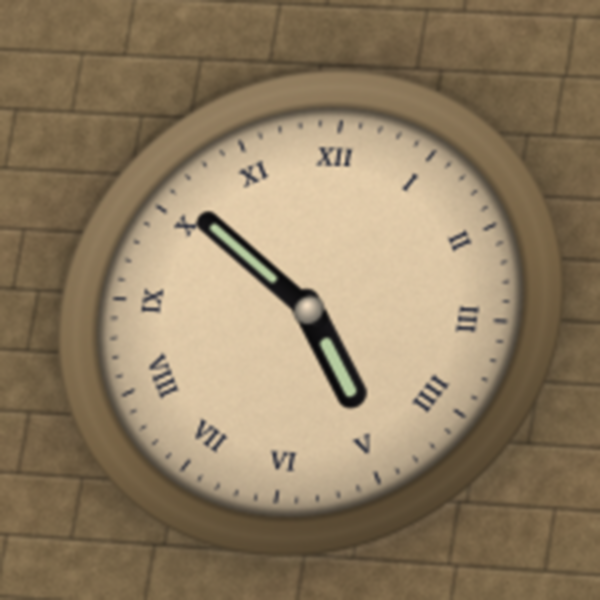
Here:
4,51
